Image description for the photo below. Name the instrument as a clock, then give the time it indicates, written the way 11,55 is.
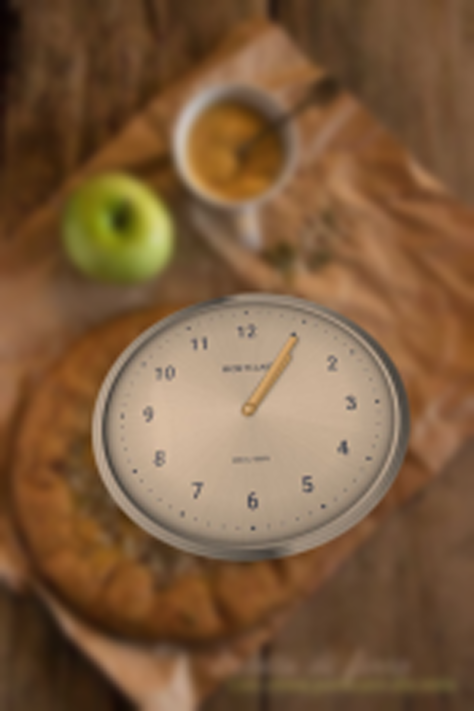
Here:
1,05
